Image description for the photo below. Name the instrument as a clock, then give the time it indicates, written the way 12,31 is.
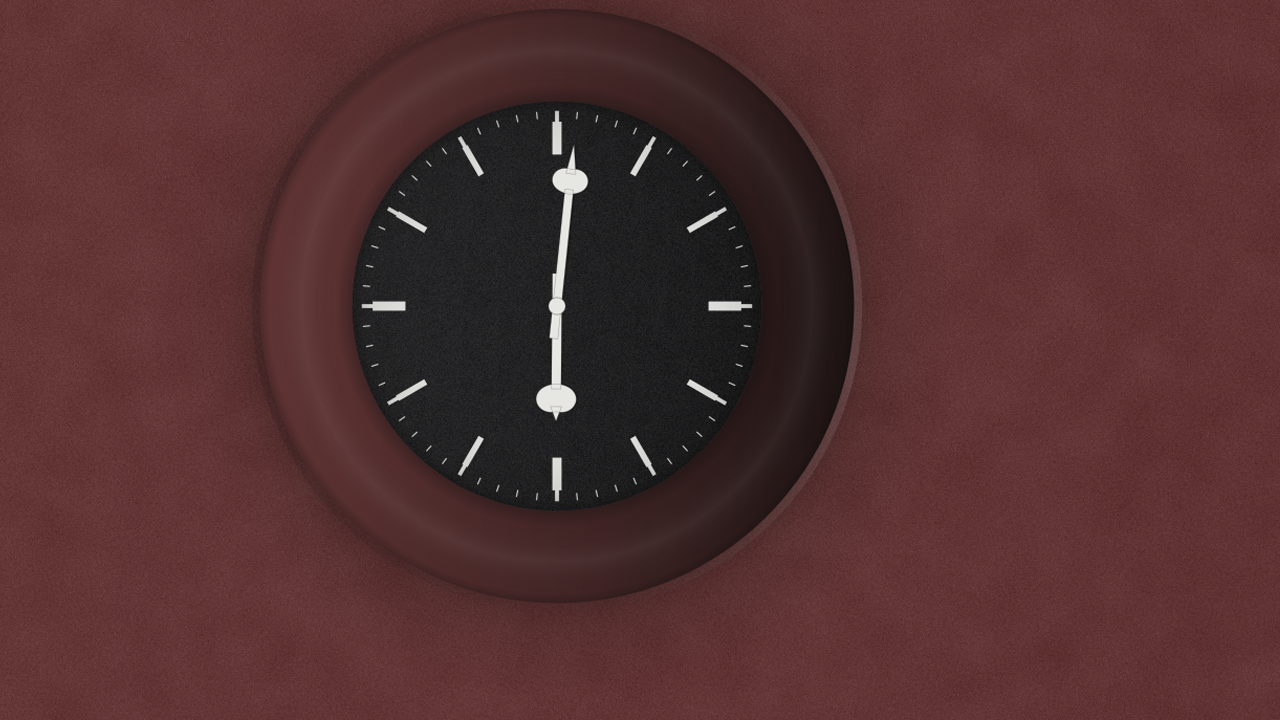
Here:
6,01
